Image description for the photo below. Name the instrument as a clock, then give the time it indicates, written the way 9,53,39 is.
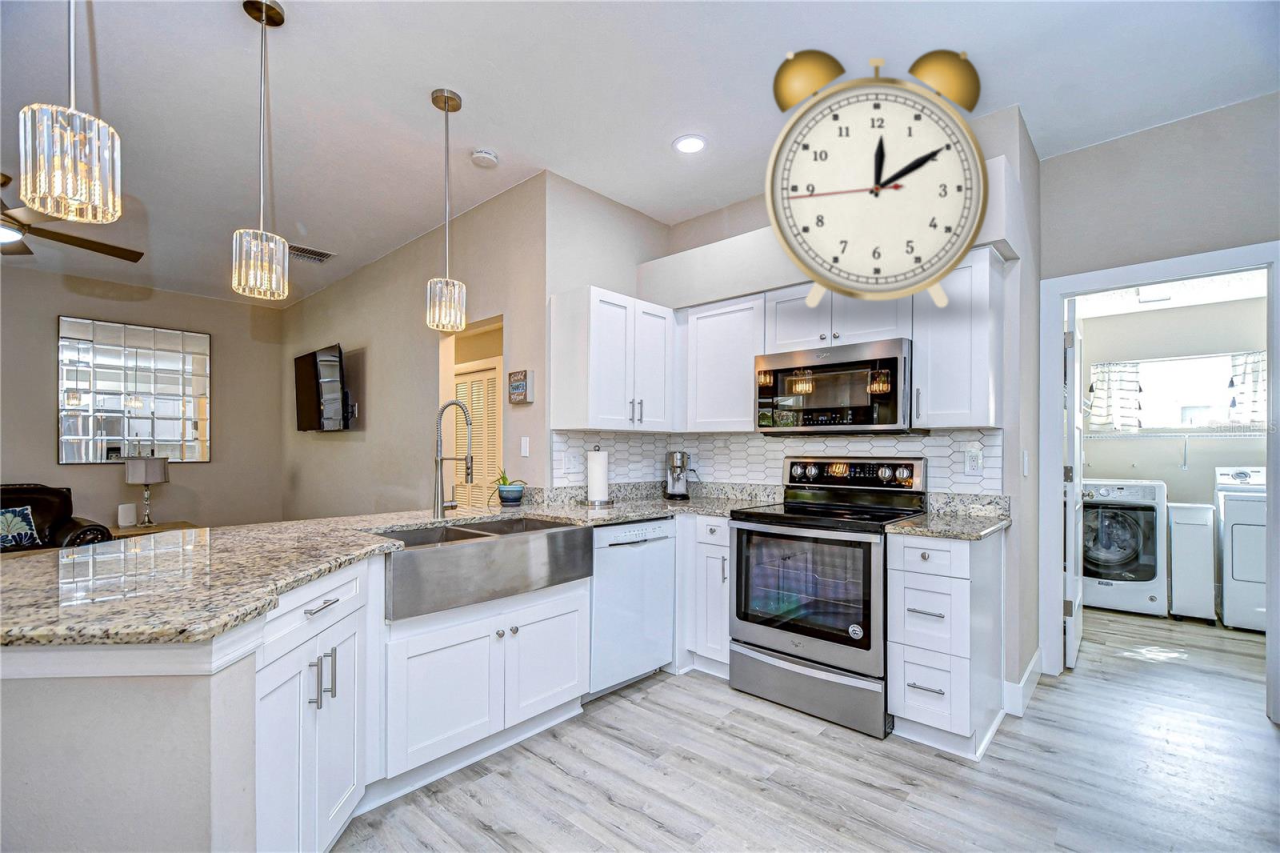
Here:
12,09,44
